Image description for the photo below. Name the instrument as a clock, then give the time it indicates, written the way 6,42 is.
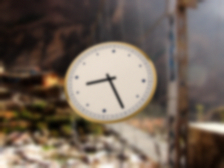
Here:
8,25
